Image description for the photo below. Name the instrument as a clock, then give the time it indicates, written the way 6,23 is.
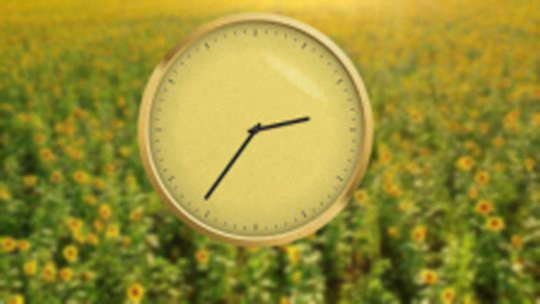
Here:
2,36
